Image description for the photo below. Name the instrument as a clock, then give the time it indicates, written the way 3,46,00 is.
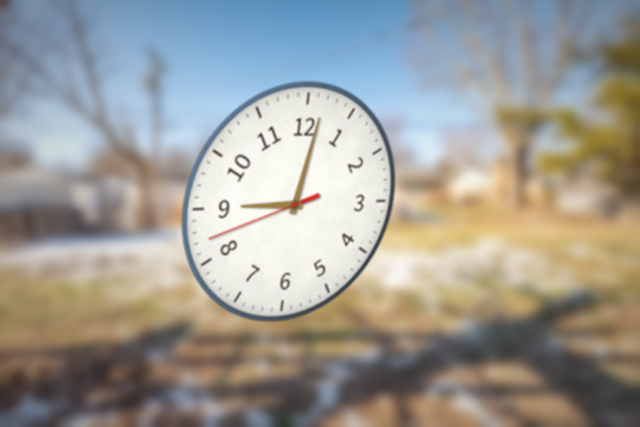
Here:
9,01,42
